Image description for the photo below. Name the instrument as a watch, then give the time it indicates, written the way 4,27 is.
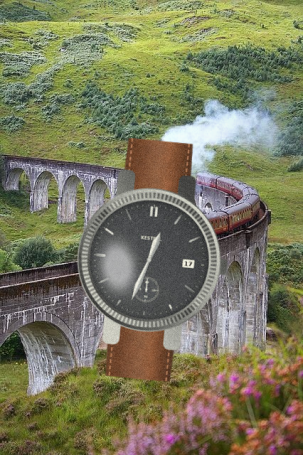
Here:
12,33
